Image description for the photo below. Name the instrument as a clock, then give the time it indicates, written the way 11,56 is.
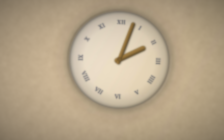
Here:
2,03
